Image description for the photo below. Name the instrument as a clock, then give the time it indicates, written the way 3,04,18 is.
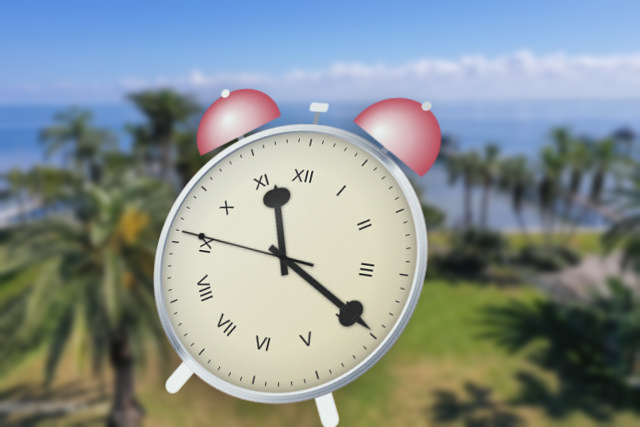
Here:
11,19,46
